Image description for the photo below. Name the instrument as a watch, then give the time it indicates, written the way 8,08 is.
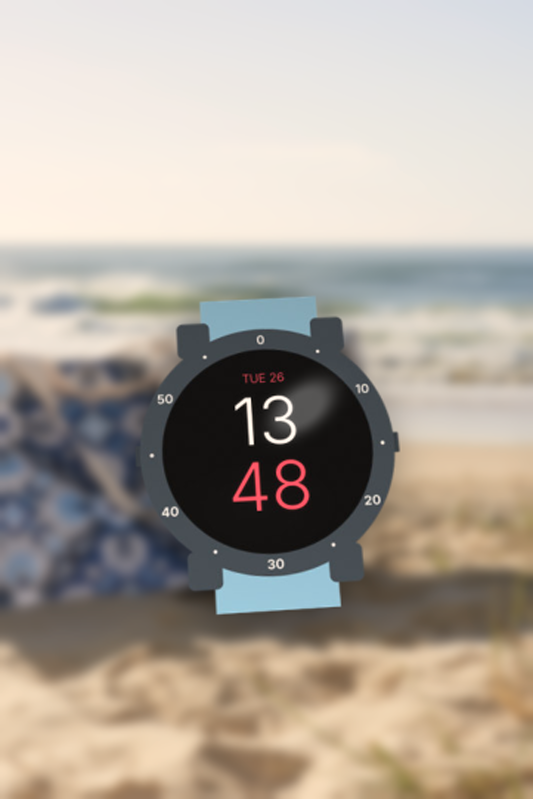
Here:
13,48
